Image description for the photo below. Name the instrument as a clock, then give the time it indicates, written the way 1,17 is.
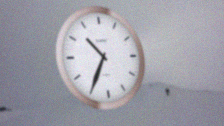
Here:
10,35
